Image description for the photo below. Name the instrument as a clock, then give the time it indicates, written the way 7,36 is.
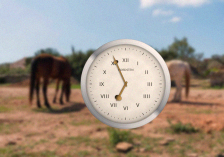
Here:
6,56
